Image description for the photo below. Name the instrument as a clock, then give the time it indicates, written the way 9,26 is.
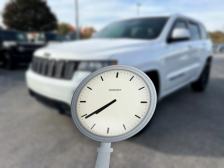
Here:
7,39
